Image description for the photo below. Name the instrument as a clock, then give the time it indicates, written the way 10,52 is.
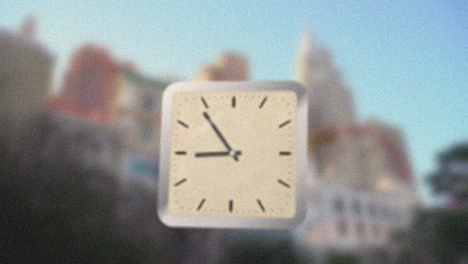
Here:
8,54
